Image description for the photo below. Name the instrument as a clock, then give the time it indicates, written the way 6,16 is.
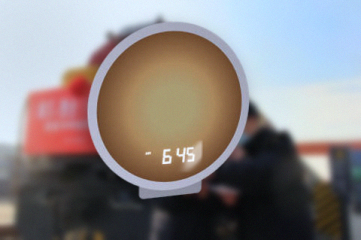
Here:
6,45
